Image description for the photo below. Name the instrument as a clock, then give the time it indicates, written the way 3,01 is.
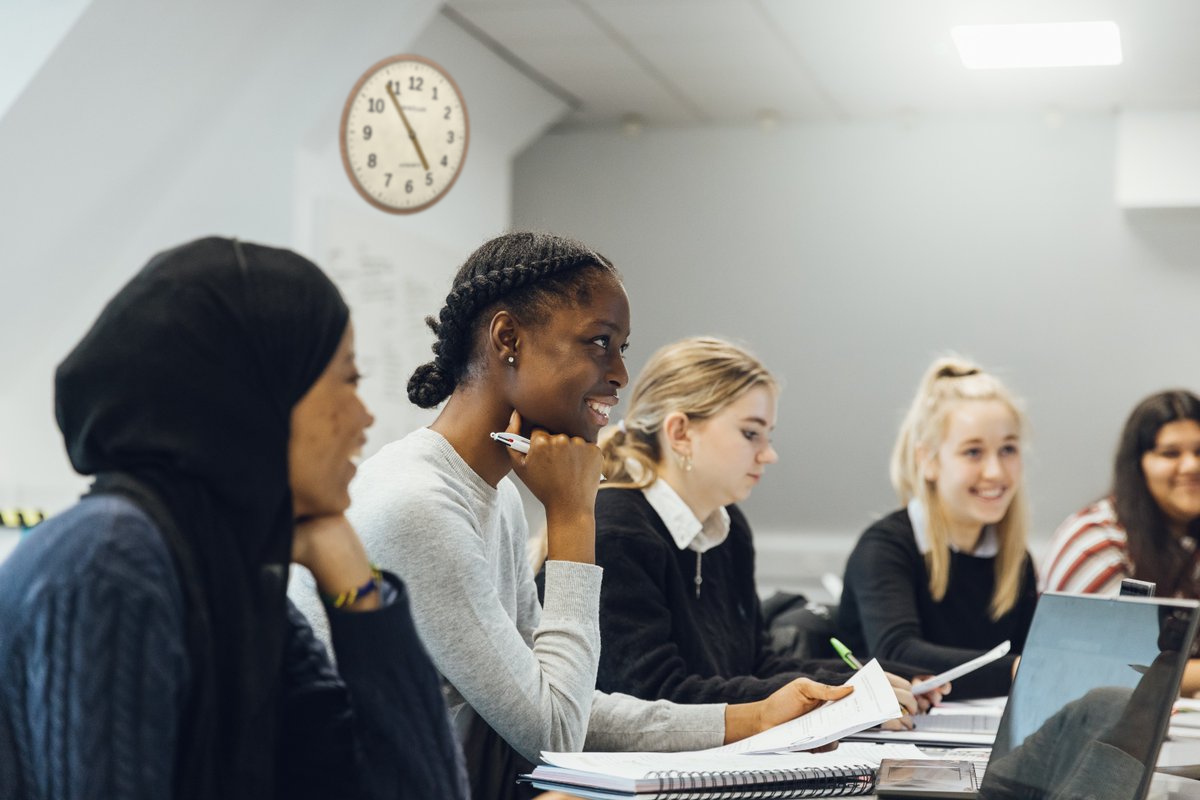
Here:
4,54
